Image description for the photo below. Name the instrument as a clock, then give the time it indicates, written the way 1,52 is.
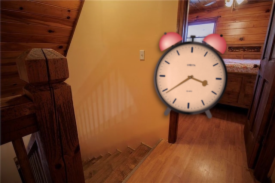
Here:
3,39
